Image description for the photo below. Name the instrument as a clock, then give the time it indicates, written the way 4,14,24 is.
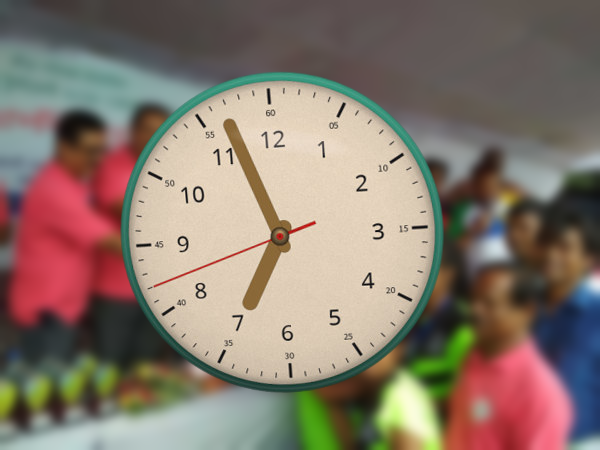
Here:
6,56,42
